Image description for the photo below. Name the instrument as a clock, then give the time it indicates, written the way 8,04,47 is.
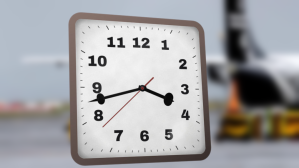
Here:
3,42,38
